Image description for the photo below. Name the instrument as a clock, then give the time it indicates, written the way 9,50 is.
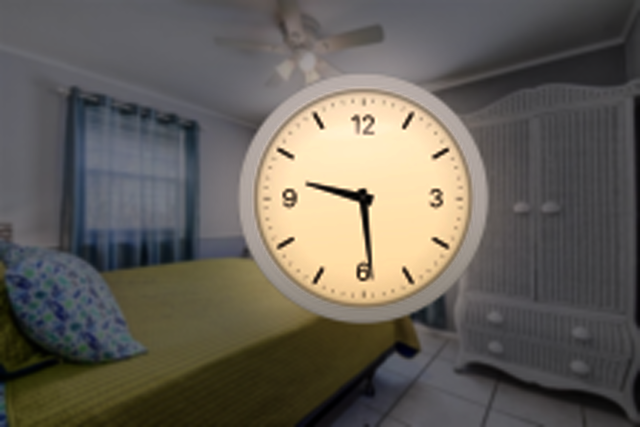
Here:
9,29
